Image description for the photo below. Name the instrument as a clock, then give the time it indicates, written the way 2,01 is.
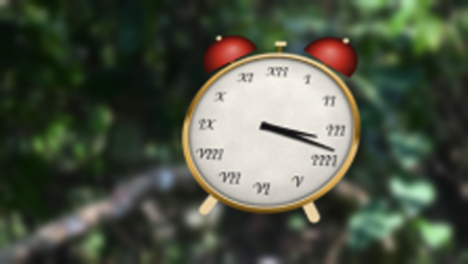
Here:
3,18
